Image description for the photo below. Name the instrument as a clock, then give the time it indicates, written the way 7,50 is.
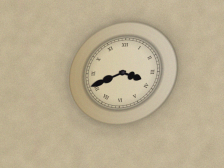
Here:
3,41
